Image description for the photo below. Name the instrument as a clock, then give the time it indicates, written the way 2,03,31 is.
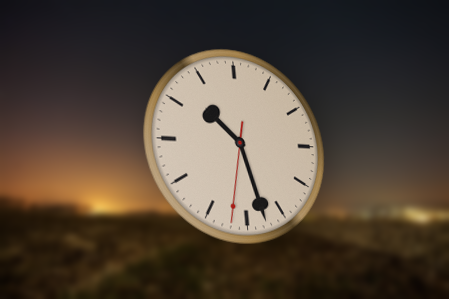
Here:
10,27,32
